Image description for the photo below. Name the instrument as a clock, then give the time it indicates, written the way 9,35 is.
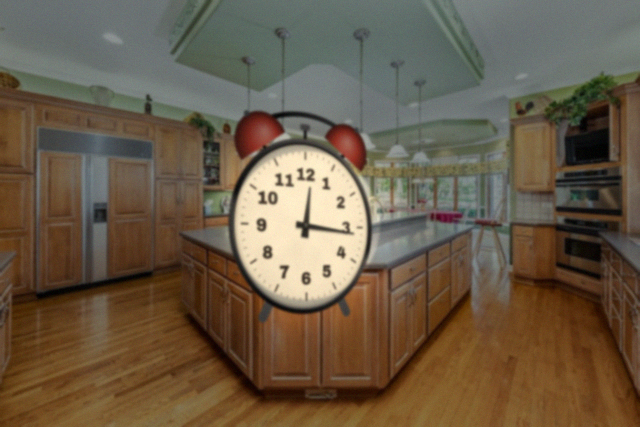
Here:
12,16
